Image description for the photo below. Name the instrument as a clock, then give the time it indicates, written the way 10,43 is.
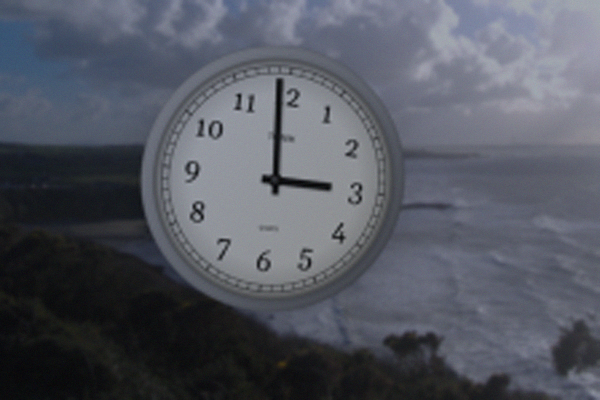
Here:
2,59
